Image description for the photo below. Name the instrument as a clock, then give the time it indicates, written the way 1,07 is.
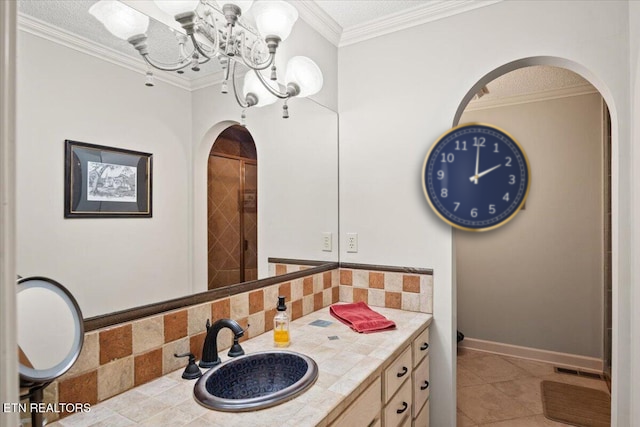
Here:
2,00
